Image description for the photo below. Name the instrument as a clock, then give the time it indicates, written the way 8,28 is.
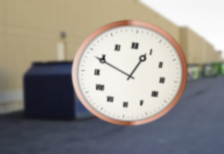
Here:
12,49
